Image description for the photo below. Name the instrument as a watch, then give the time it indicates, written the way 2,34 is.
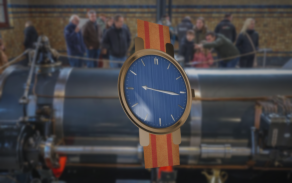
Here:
9,16
